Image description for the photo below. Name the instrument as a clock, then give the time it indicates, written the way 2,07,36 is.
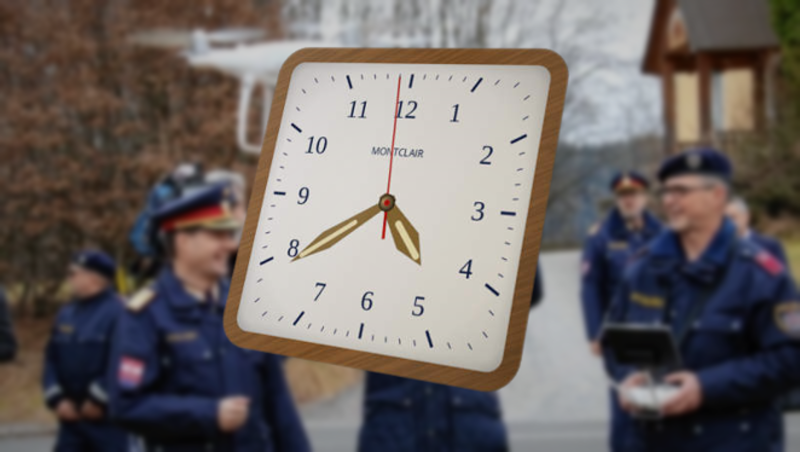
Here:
4,38,59
